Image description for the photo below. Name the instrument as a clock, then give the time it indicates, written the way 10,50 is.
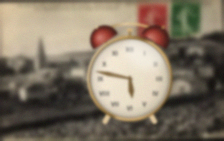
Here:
5,47
